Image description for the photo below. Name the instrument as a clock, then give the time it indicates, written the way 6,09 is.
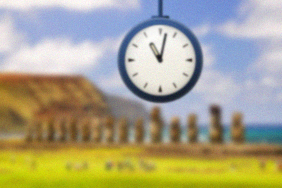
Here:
11,02
